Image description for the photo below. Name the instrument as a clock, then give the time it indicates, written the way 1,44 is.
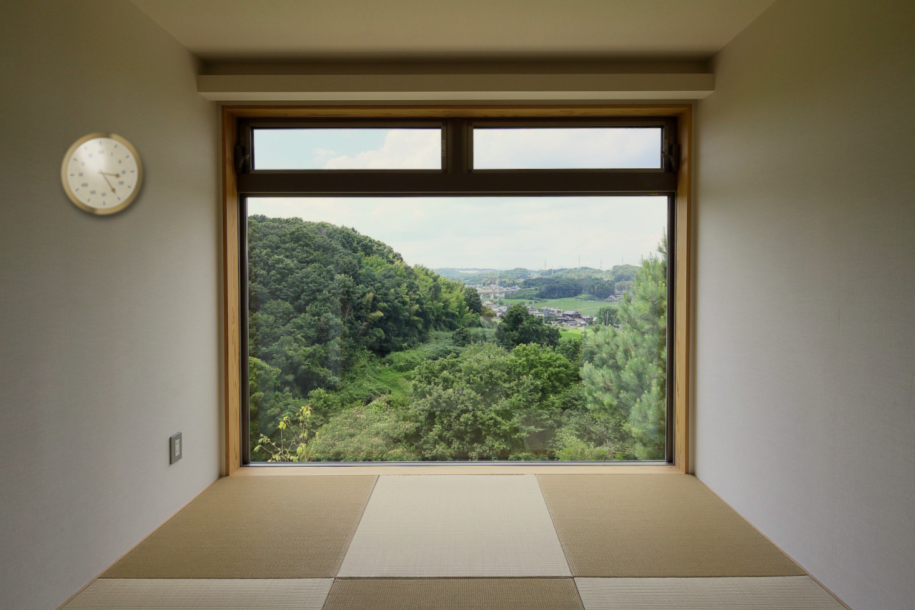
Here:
3,25
